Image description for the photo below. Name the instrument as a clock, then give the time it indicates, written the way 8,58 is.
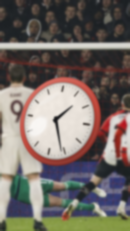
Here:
1,26
